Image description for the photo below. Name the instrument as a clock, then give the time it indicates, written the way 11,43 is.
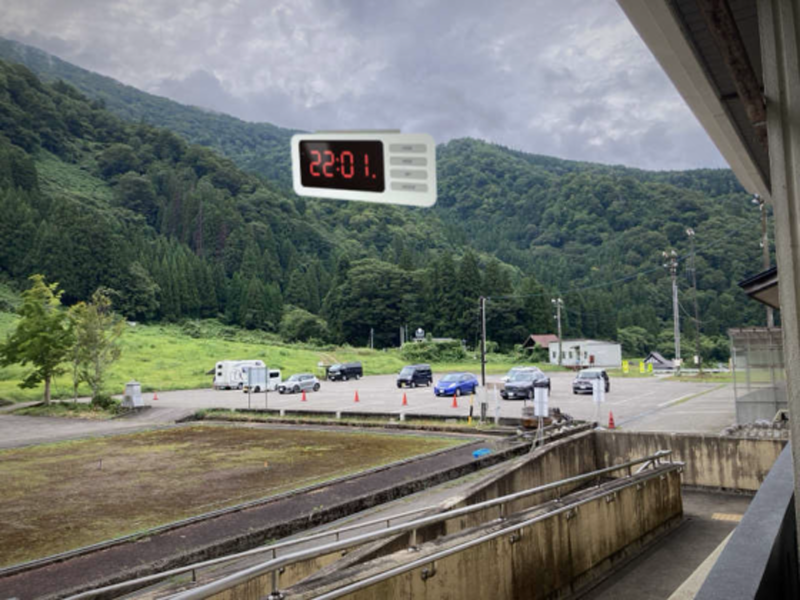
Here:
22,01
